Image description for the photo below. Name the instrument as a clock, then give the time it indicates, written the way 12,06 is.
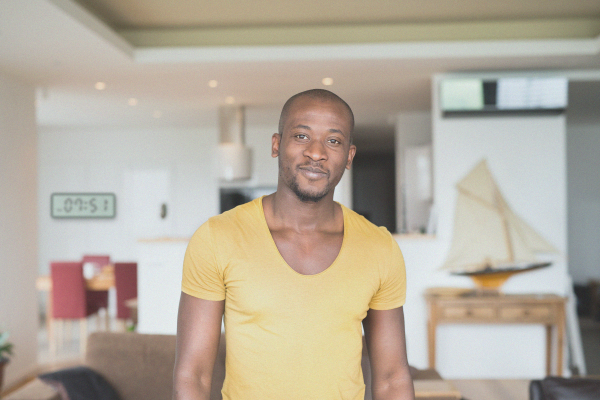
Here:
7,51
